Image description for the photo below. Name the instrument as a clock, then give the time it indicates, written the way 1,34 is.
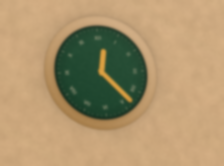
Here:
12,23
